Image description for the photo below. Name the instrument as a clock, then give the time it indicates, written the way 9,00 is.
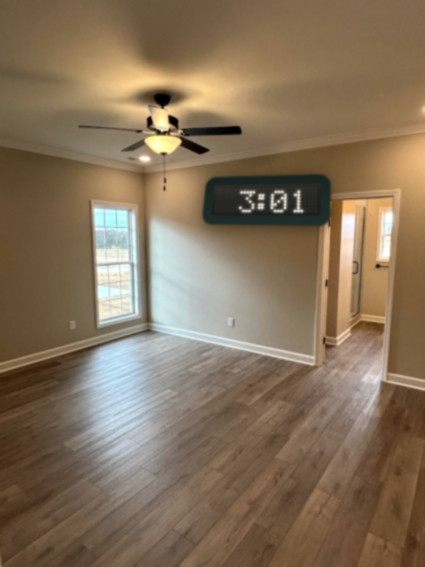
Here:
3,01
